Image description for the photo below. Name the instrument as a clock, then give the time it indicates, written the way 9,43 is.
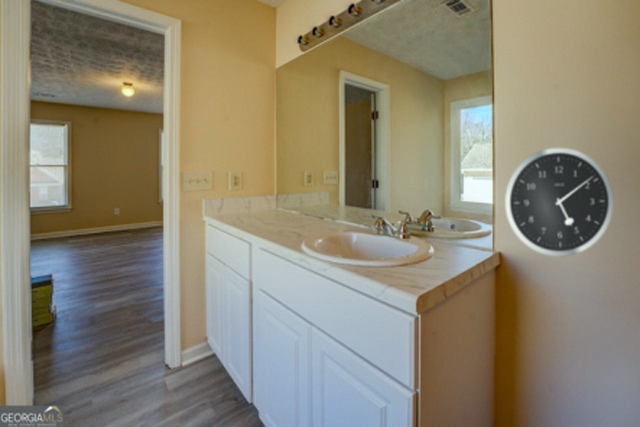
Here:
5,09
